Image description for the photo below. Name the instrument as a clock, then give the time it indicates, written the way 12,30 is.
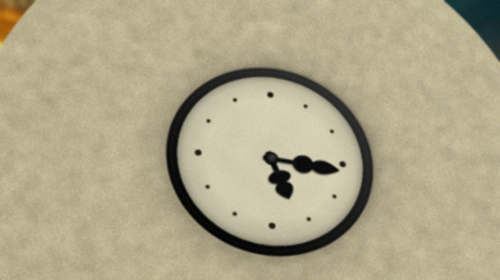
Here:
5,16
